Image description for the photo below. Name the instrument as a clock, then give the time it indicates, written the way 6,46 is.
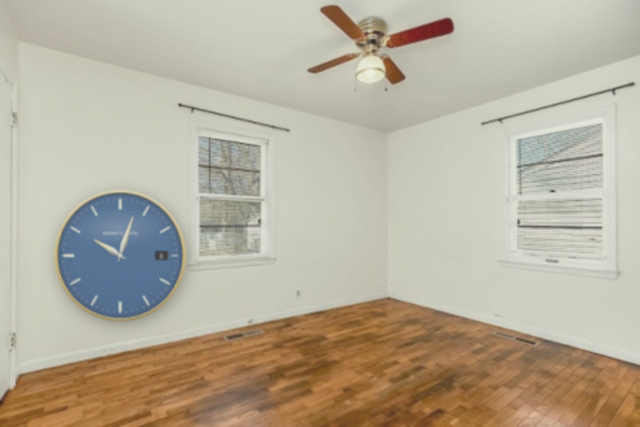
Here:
10,03
